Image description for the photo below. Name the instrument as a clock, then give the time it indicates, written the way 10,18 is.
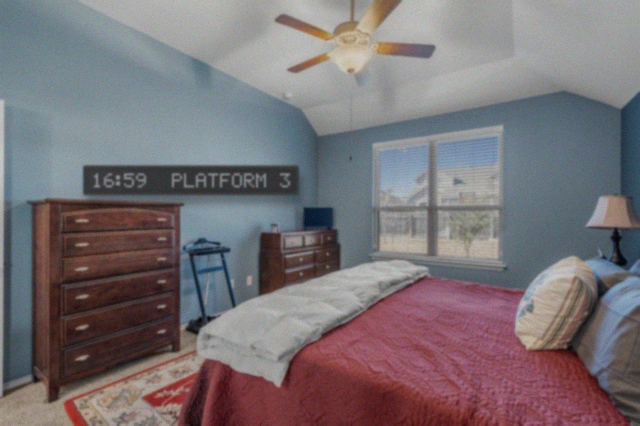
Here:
16,59
